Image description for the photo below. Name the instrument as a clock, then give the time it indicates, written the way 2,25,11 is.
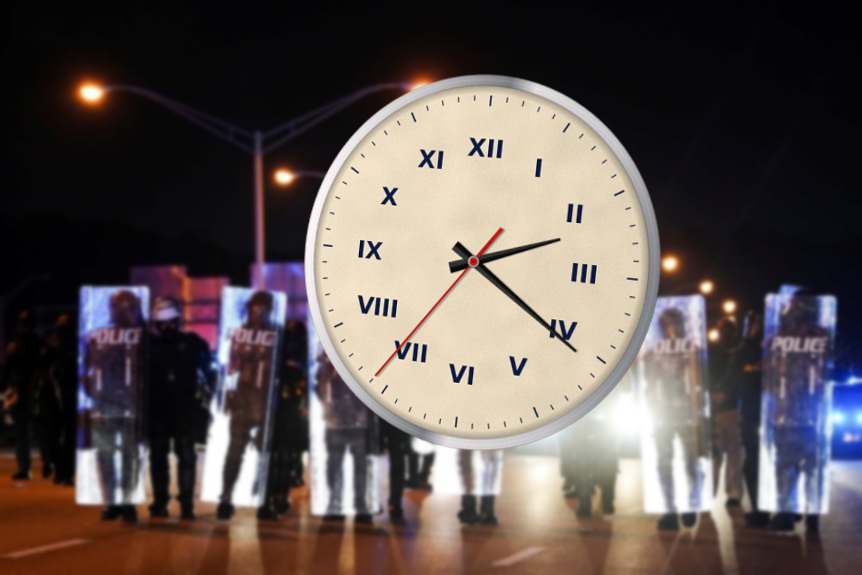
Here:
2,20,36
